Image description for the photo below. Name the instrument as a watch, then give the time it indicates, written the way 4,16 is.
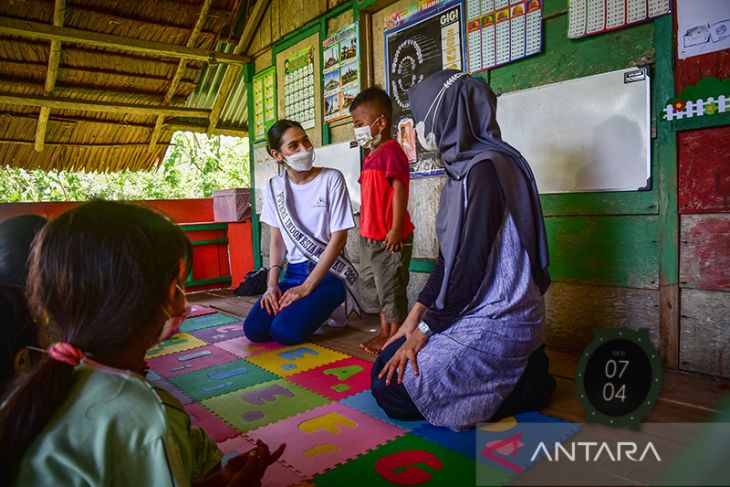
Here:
7,04
